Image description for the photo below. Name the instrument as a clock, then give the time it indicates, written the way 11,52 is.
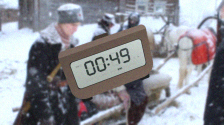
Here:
0,49
